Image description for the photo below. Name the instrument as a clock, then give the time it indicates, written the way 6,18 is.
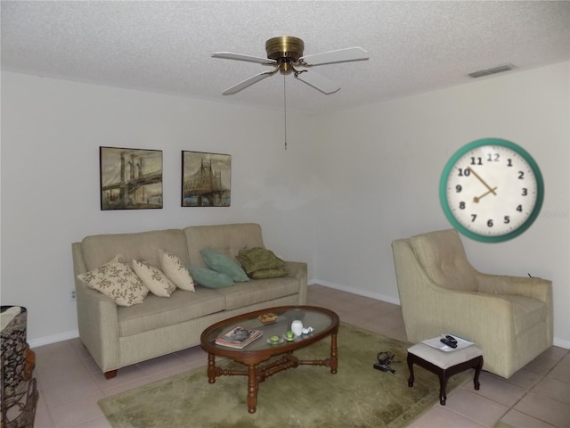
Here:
7,52
